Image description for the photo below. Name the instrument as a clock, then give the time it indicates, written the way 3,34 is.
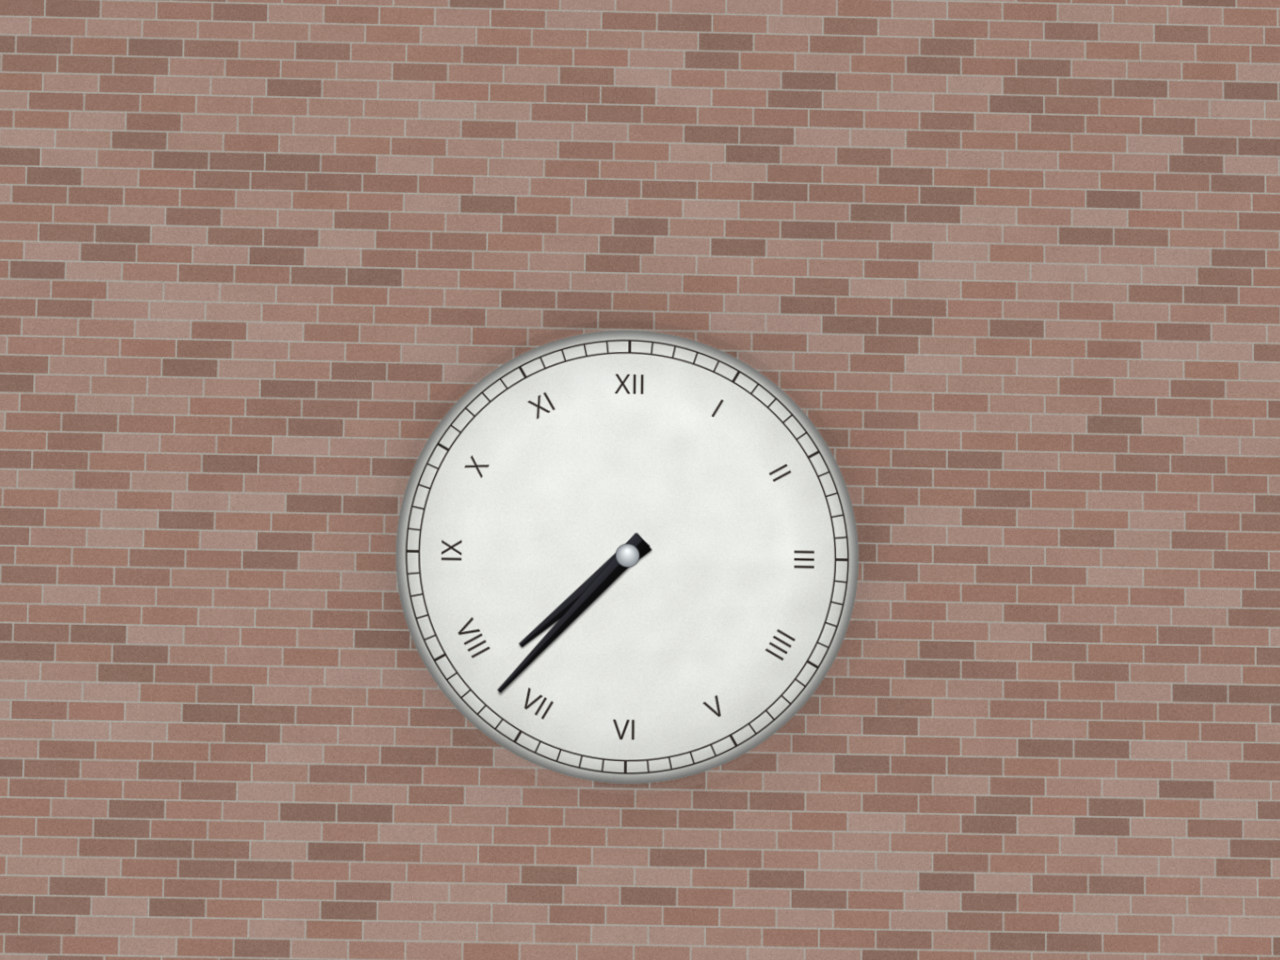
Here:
7,37
